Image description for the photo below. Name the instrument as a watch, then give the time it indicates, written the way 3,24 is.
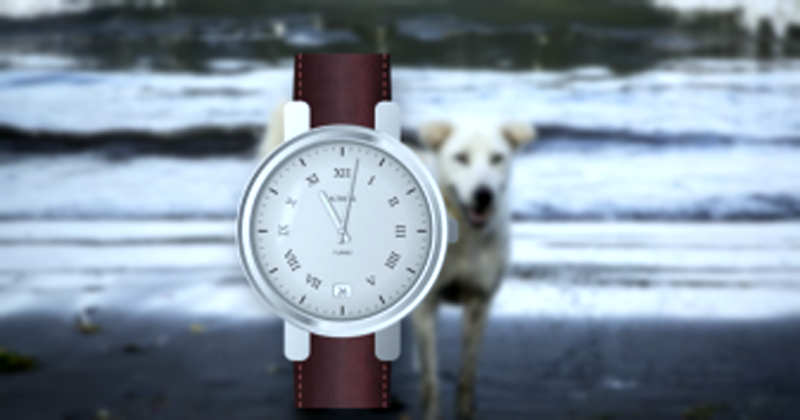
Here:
11,02
